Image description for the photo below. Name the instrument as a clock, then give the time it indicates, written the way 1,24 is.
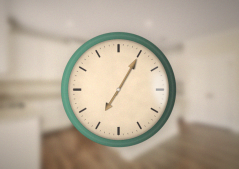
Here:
7,05
